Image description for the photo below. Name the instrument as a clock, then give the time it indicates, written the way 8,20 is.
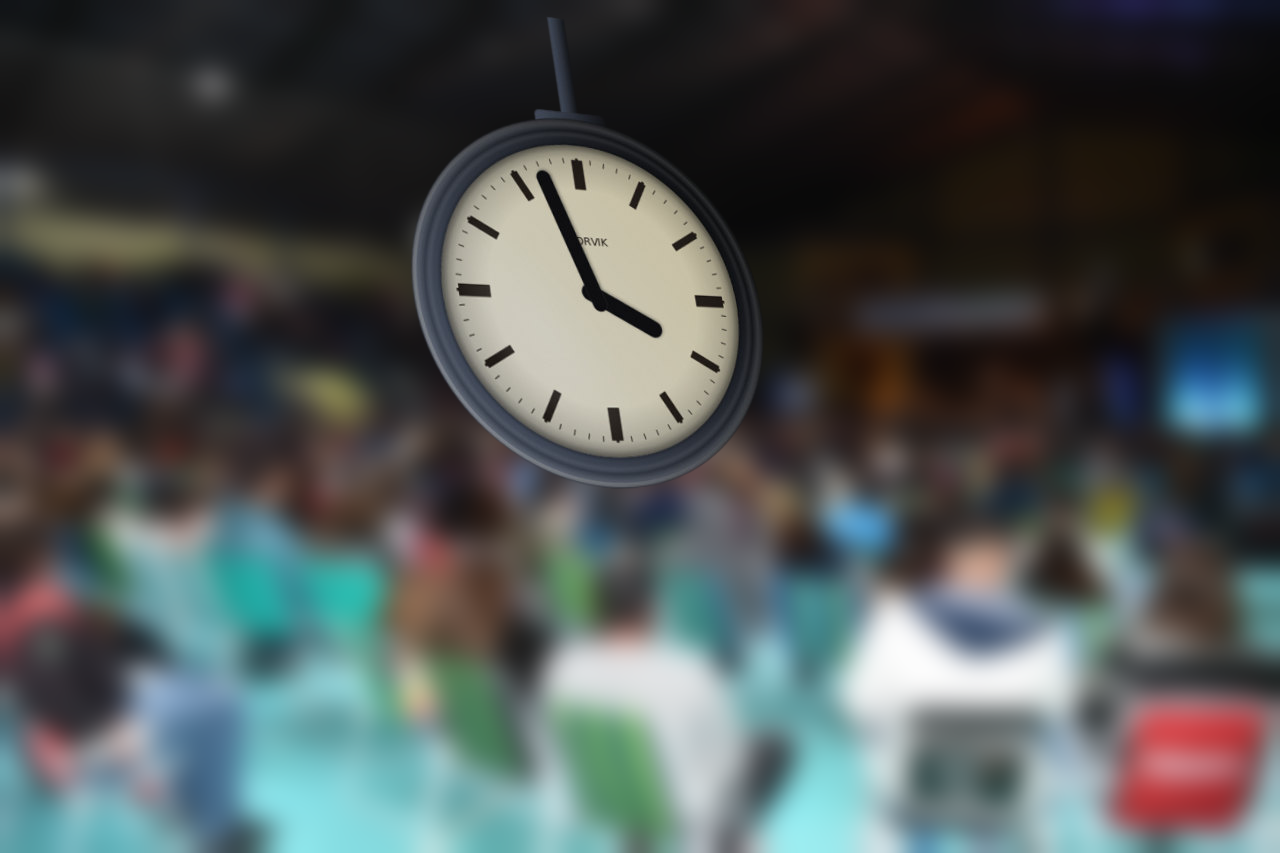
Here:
3,57
